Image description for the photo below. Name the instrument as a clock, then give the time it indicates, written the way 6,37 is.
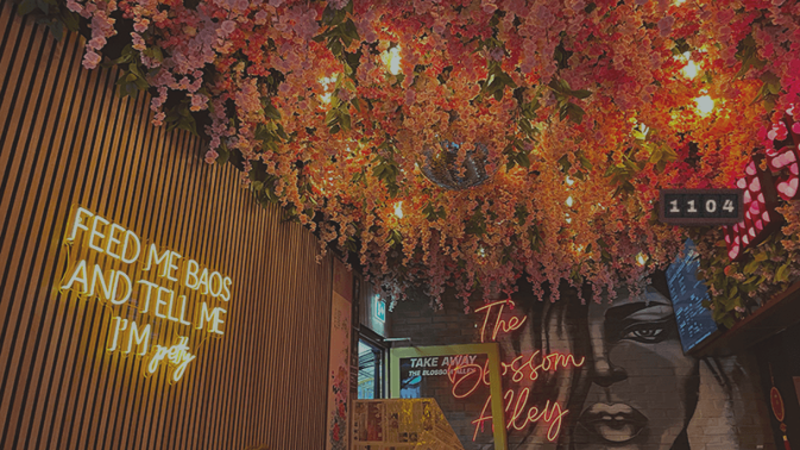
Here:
11,04
